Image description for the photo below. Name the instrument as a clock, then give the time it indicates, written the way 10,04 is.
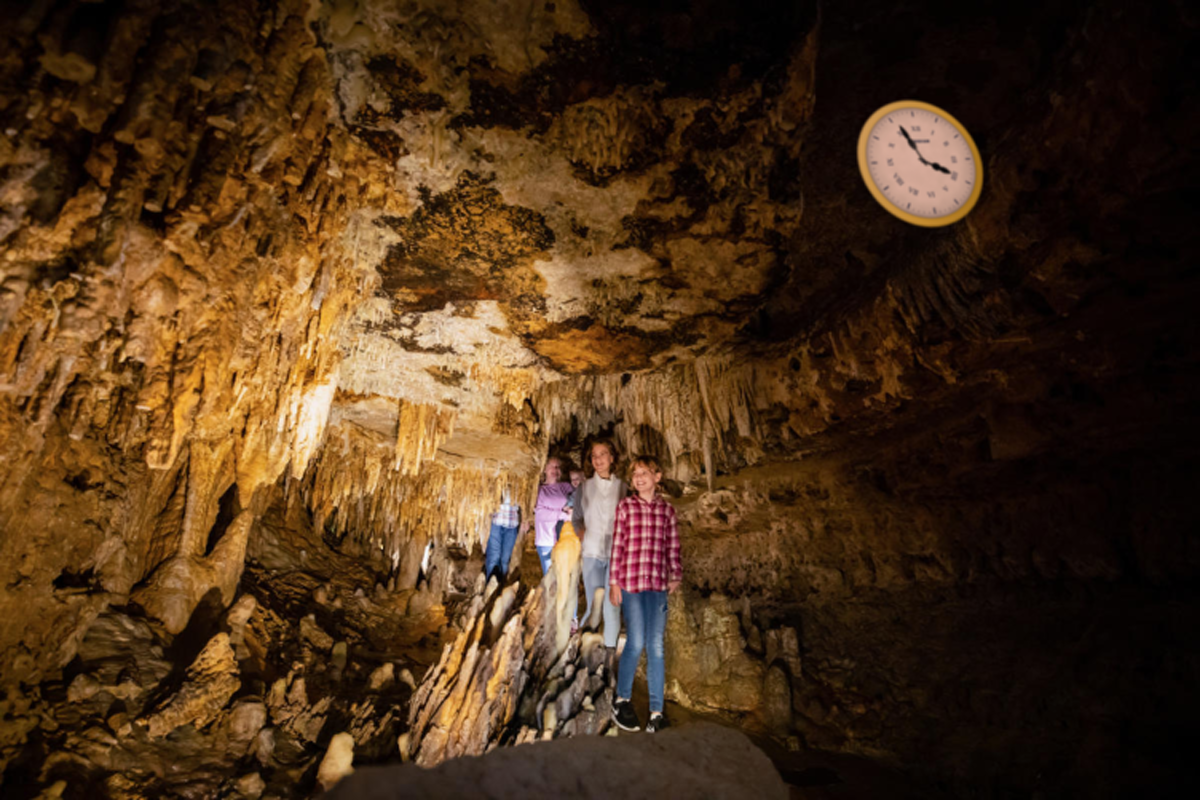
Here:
3,56
